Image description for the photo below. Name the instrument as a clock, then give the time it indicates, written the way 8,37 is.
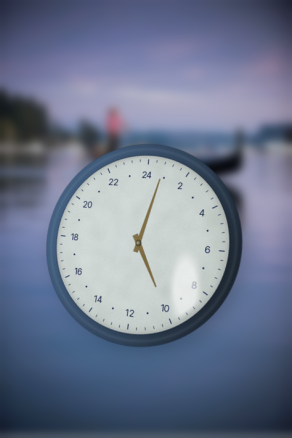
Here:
10,02
